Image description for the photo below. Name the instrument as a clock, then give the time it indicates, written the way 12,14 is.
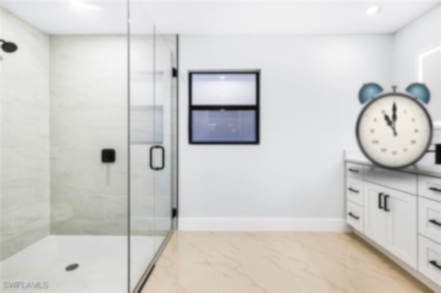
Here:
11,00
